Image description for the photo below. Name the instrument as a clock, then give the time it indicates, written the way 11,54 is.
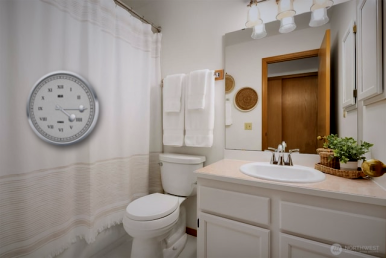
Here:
4,15
